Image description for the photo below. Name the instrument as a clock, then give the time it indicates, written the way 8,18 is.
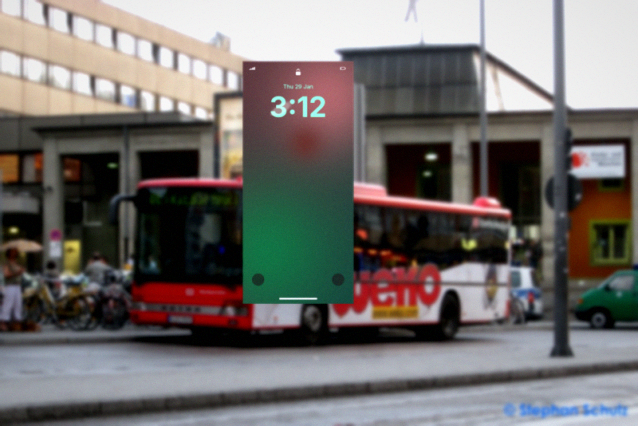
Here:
3,12
